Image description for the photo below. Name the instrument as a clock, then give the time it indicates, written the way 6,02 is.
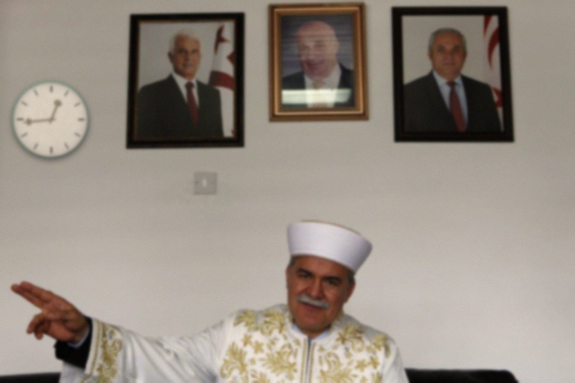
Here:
12,44
